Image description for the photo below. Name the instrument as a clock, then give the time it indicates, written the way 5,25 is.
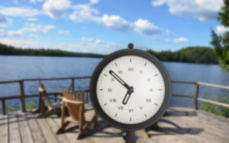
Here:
6,52
